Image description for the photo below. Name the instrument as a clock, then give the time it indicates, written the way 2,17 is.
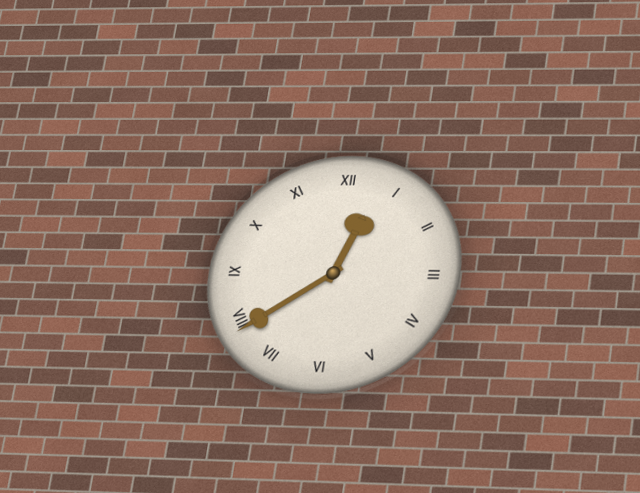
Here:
12,39
